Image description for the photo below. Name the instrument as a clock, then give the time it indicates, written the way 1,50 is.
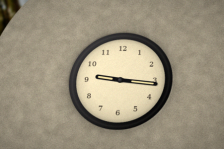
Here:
9,16
